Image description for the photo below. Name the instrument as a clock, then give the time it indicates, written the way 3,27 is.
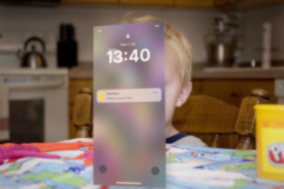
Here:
13,40
